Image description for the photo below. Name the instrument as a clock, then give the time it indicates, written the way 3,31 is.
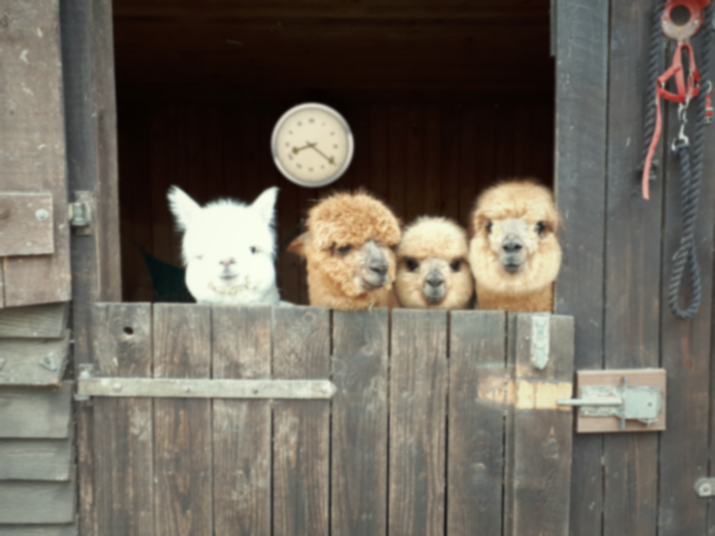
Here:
8,21
